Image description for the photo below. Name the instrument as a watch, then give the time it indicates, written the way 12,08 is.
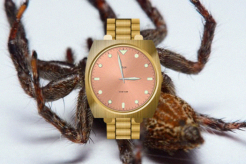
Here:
2,58
